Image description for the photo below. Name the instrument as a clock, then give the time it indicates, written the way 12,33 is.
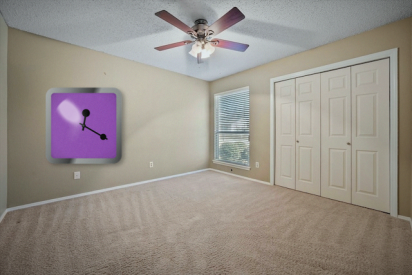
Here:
12,20
